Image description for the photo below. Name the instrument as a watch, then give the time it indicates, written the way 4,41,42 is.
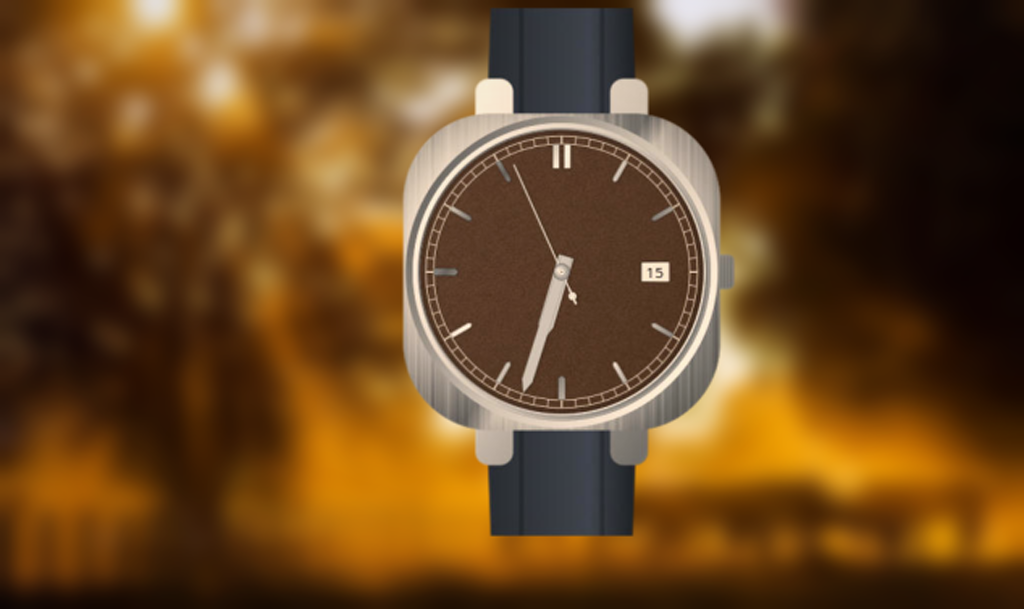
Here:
6,32,56
